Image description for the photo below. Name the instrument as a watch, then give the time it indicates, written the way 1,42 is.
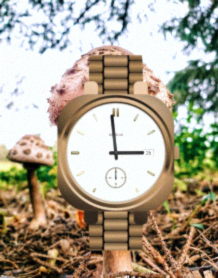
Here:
2,59
